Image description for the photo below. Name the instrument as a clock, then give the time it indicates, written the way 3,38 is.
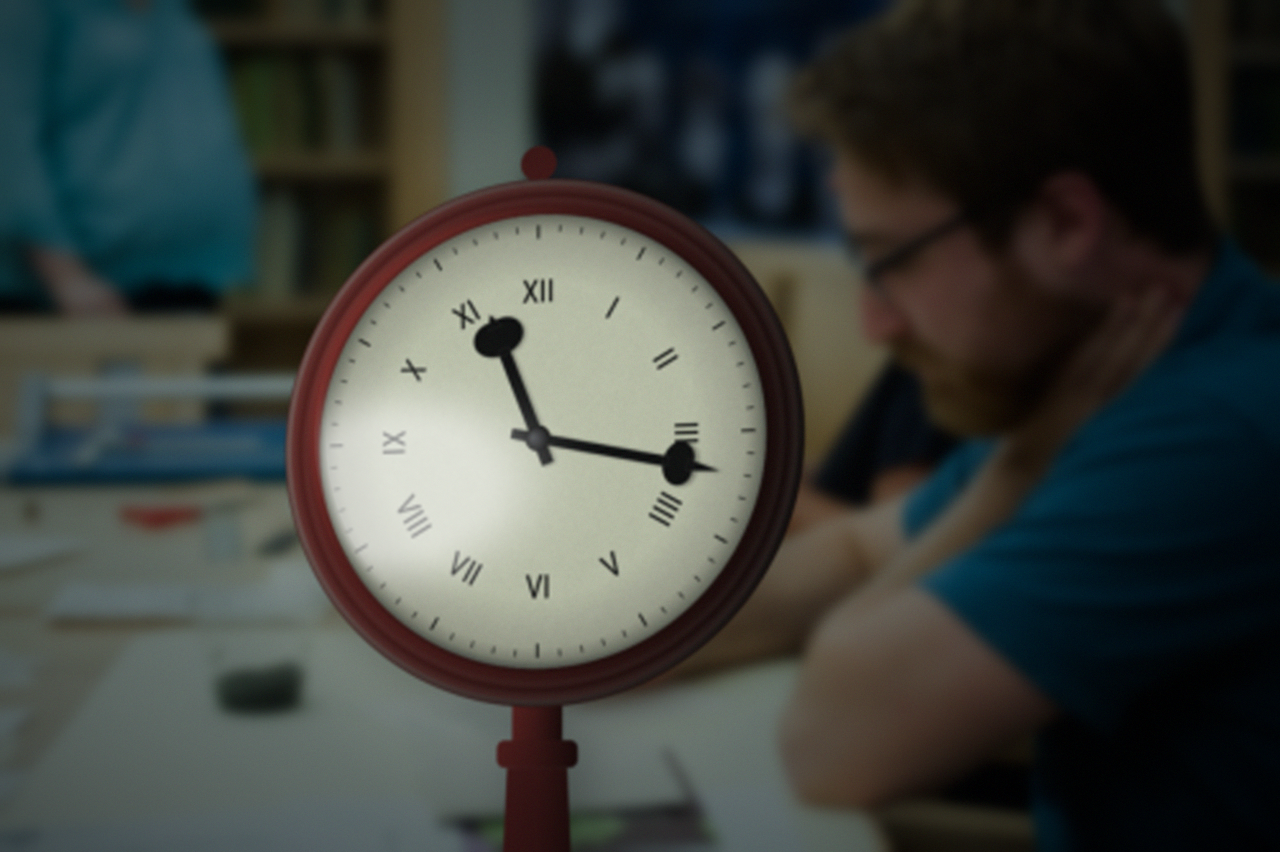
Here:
11,17
